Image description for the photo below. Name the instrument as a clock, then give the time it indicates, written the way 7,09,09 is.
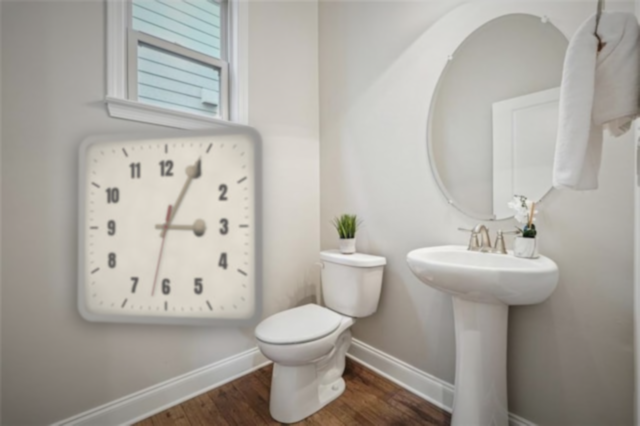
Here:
3,04,32
